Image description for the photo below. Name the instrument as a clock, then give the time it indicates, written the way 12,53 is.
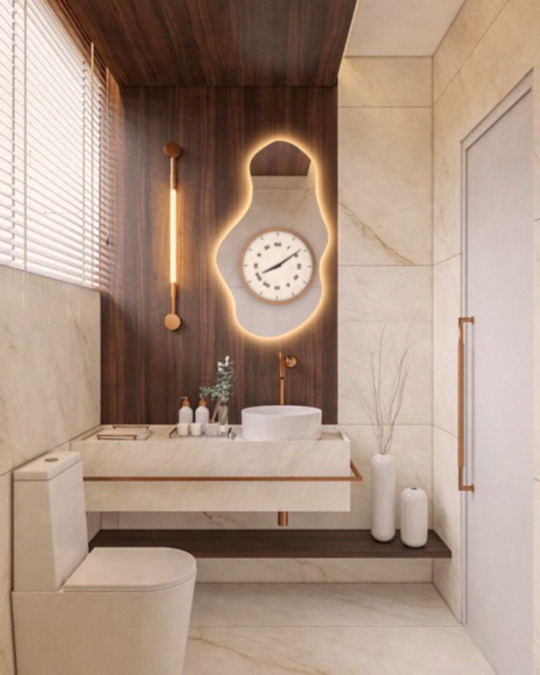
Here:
8,09
